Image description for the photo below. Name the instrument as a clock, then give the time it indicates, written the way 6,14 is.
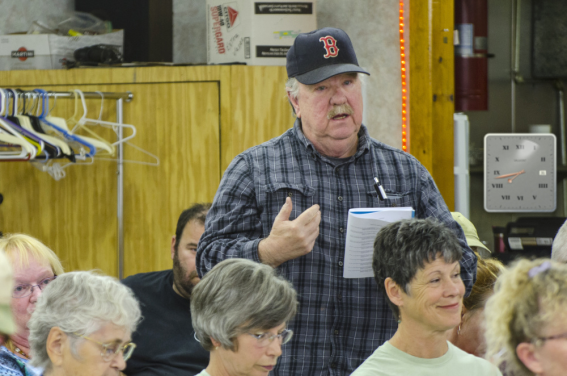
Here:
7,43
